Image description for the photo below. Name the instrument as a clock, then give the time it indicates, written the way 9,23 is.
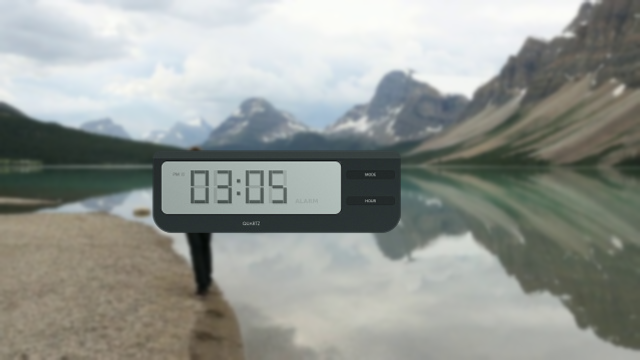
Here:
3,05
